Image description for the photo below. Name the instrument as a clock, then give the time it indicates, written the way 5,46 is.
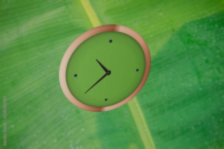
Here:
10,38
